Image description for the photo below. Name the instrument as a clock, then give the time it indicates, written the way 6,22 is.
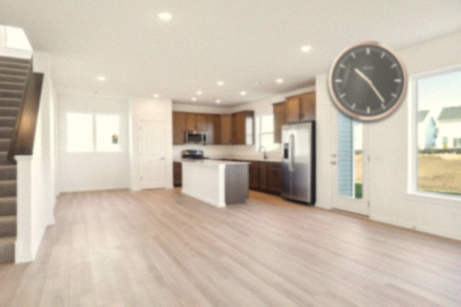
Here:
10,24
